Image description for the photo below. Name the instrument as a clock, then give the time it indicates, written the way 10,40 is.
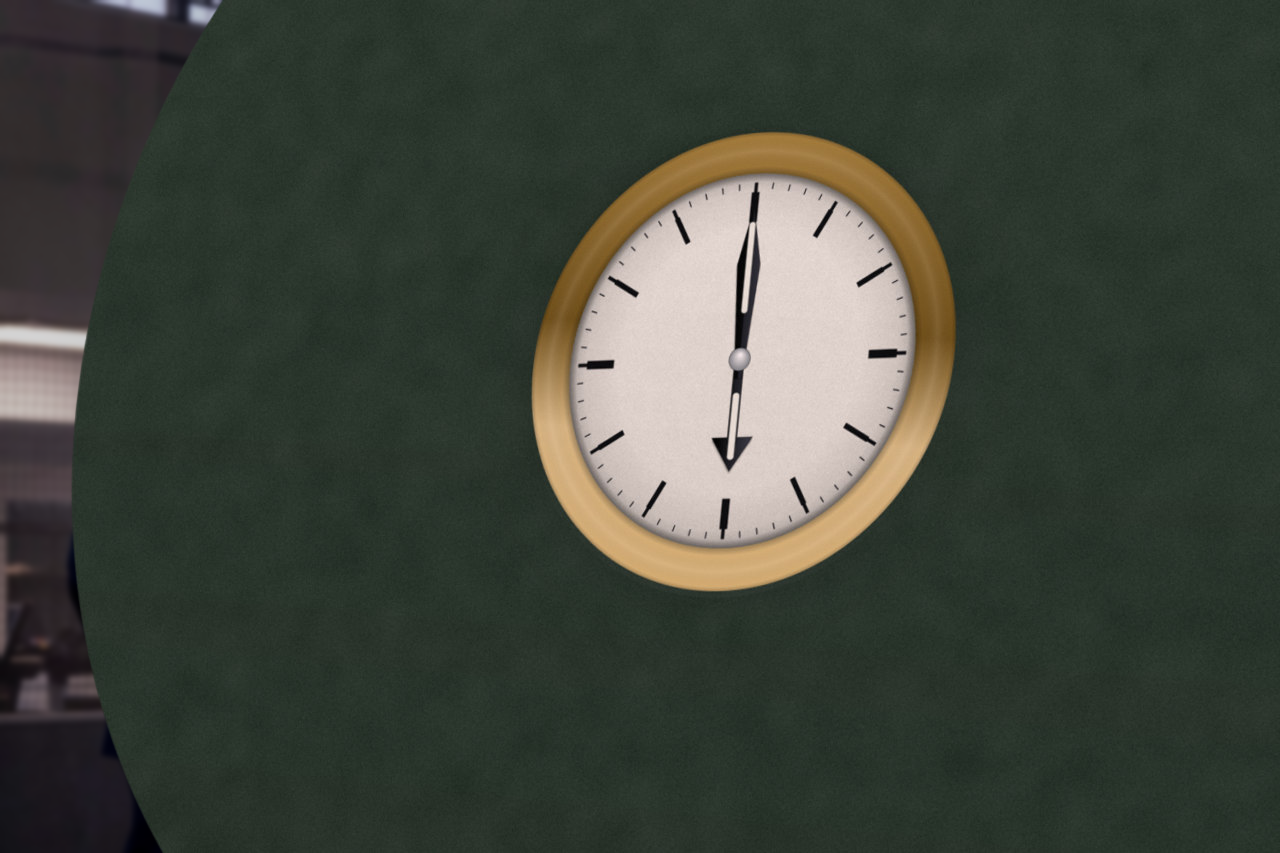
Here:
6,00
